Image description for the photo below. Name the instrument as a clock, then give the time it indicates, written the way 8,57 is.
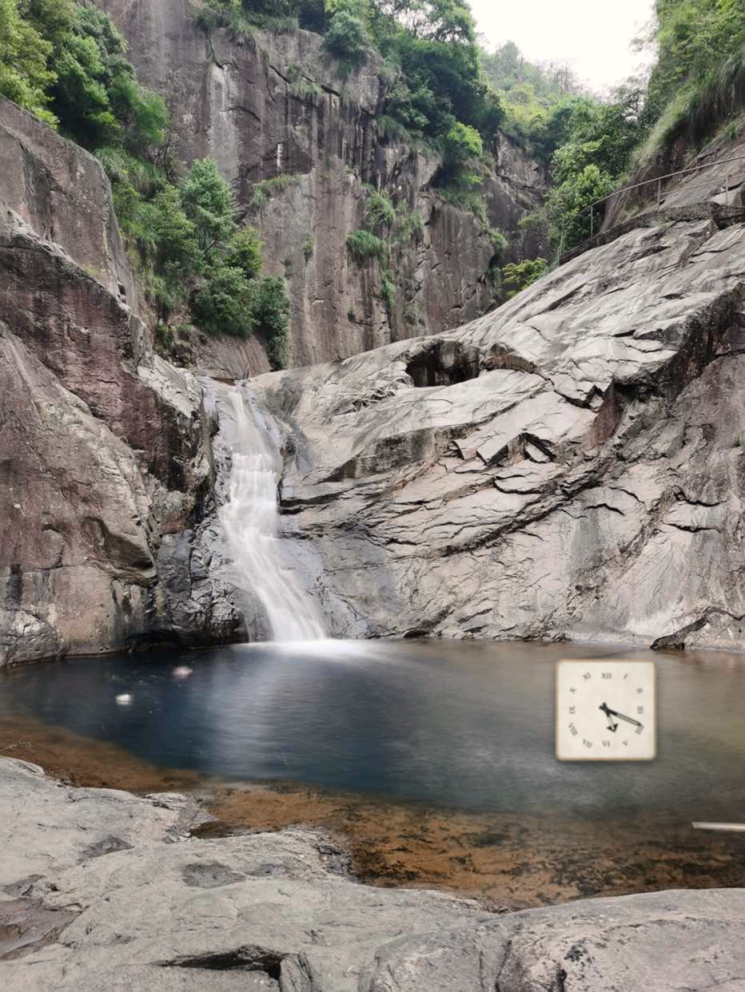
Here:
5,19
